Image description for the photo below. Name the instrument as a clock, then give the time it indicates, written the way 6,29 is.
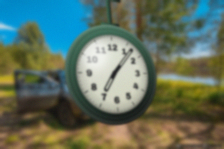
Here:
7,07
